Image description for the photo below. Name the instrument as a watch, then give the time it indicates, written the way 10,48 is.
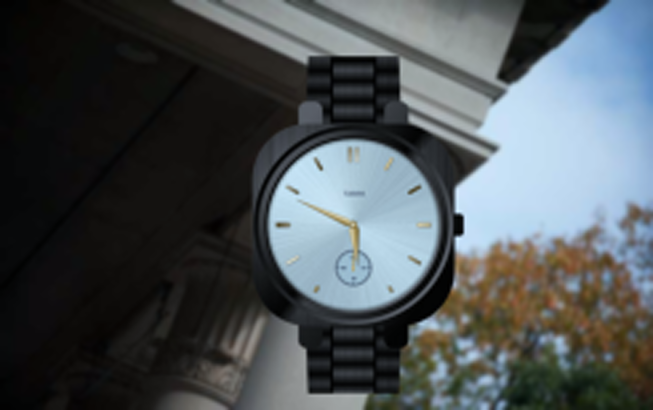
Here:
5,49
